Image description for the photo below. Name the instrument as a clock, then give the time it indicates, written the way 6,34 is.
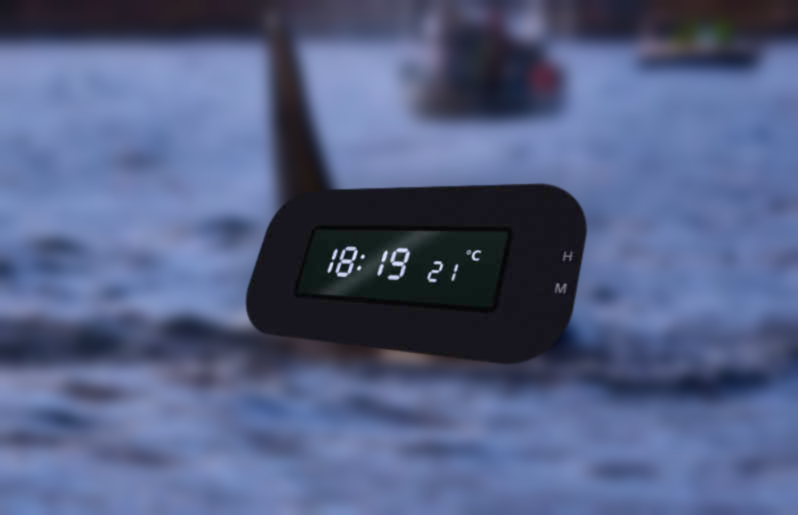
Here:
18,19
